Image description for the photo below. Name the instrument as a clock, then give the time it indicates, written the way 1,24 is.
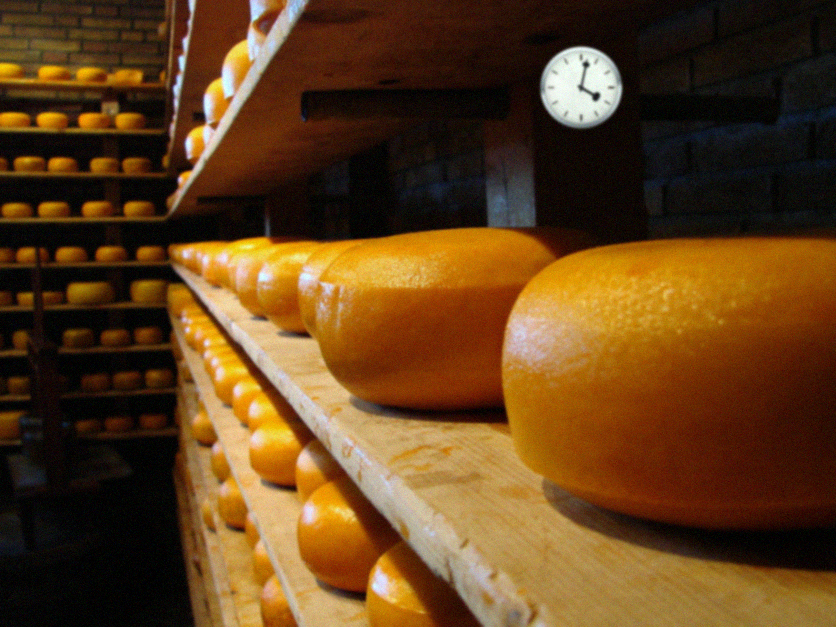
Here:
4,02
